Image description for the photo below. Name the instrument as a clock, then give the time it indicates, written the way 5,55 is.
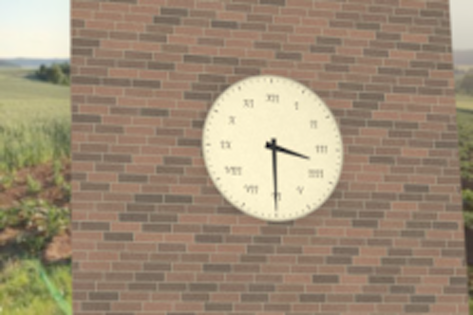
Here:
3,30
